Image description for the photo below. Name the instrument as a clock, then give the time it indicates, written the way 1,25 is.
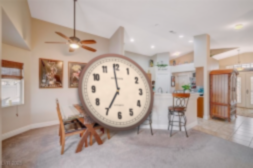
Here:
6,59
